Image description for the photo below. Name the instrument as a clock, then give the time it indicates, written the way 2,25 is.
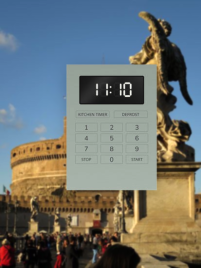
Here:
11,10
